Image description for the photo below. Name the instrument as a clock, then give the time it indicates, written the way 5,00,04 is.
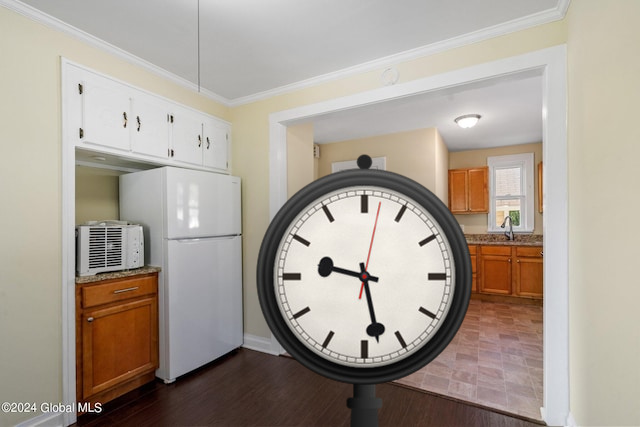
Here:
9,28,02
